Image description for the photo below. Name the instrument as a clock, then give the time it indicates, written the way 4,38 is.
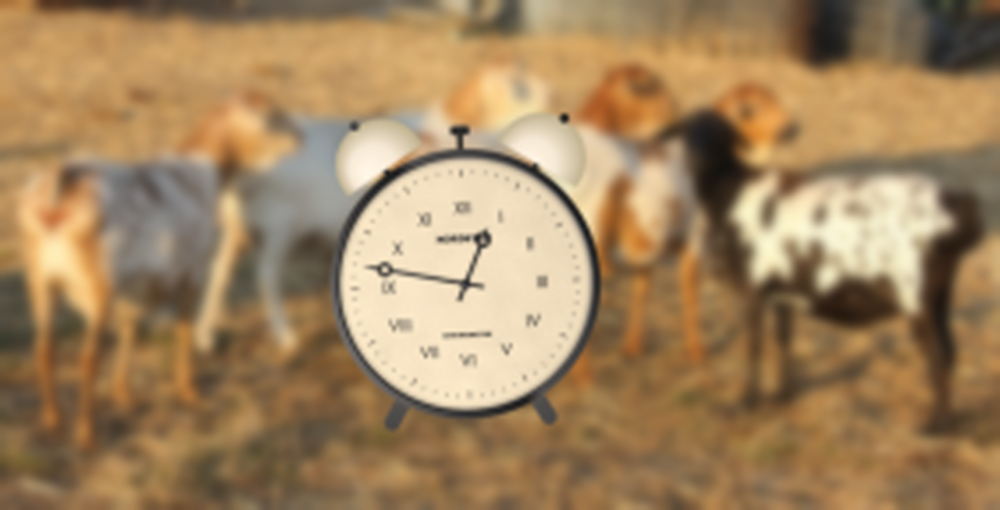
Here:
12,47
